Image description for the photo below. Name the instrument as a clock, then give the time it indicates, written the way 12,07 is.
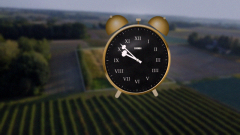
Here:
9,52
